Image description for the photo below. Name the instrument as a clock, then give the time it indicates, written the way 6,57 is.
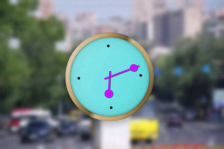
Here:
6,12
